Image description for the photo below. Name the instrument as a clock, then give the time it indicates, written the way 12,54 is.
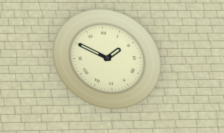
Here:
1,50
